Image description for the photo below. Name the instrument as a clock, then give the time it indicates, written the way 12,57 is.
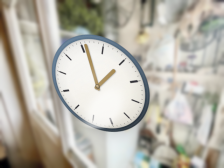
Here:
2,01
